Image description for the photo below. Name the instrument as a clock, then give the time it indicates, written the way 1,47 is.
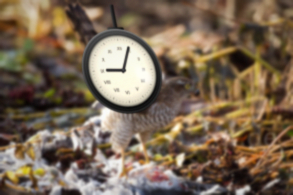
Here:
9,04
